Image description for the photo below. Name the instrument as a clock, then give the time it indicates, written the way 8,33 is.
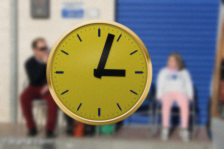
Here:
3,03
